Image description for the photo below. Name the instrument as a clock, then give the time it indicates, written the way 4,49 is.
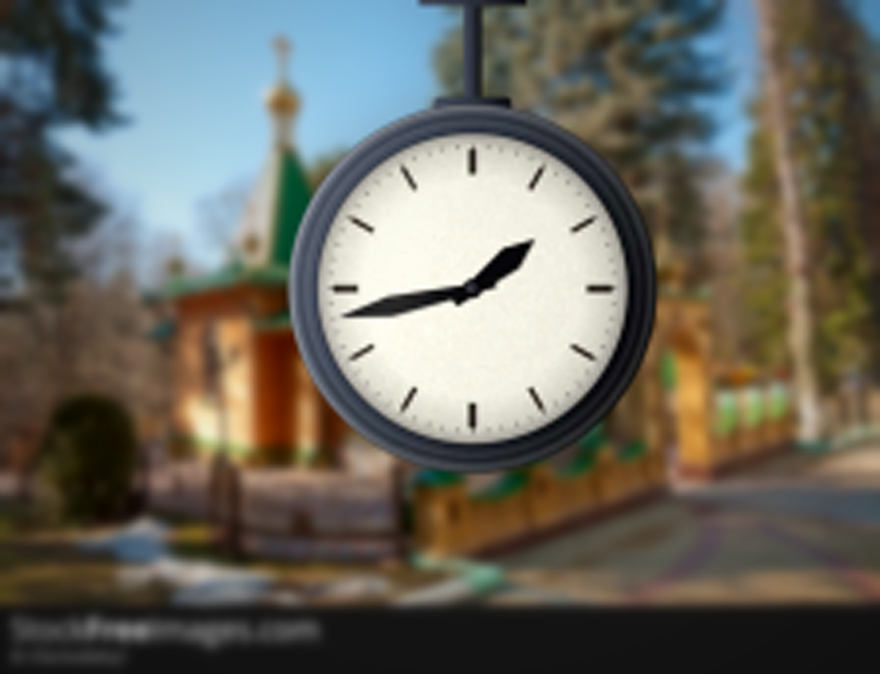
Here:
1,43
